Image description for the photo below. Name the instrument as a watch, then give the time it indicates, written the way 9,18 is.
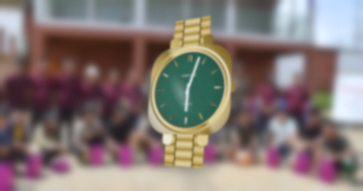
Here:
6,03
